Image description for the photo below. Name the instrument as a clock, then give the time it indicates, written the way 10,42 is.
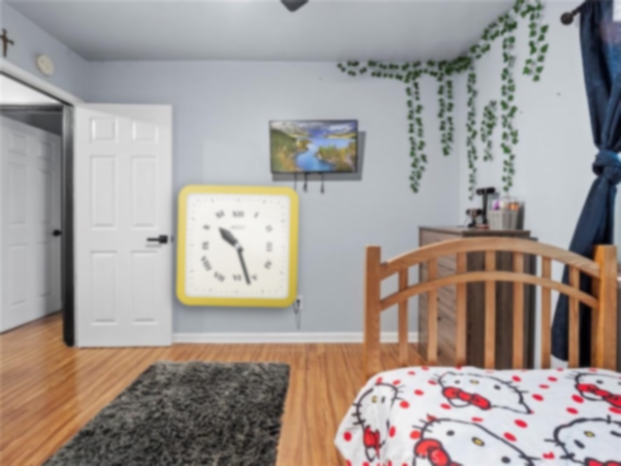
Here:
10,27
